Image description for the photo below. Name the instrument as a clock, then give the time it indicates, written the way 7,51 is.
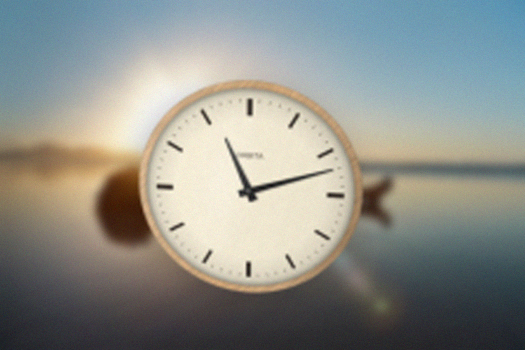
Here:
11,12
